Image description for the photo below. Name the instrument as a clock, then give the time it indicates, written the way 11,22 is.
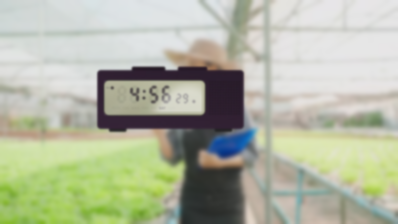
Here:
4,56
